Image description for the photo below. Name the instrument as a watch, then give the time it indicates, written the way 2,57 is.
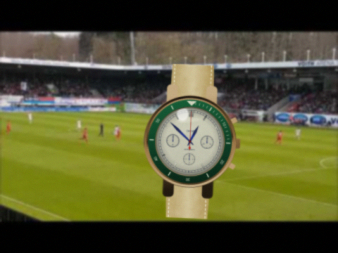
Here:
12,52
